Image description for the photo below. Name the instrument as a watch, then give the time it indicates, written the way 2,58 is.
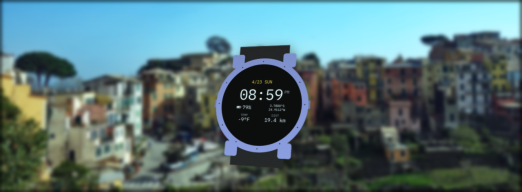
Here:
8,59
